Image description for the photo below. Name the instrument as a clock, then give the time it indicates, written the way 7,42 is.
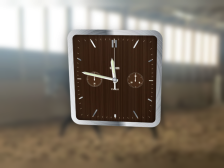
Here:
11,47
